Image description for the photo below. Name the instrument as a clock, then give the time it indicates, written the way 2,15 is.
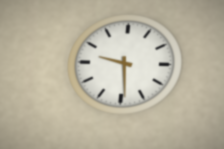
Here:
9,29
